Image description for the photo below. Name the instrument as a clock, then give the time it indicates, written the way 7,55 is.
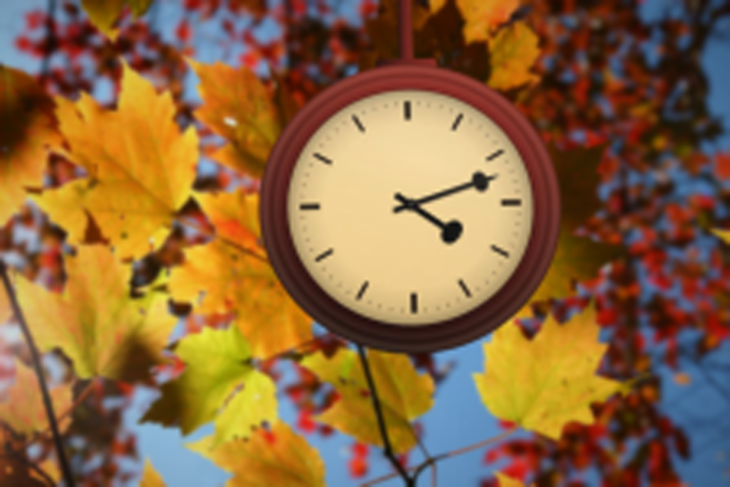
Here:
4,12
